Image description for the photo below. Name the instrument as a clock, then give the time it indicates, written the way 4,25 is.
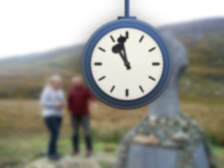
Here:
10,58
